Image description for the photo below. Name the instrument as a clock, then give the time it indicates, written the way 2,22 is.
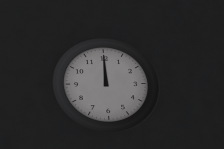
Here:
12,00
